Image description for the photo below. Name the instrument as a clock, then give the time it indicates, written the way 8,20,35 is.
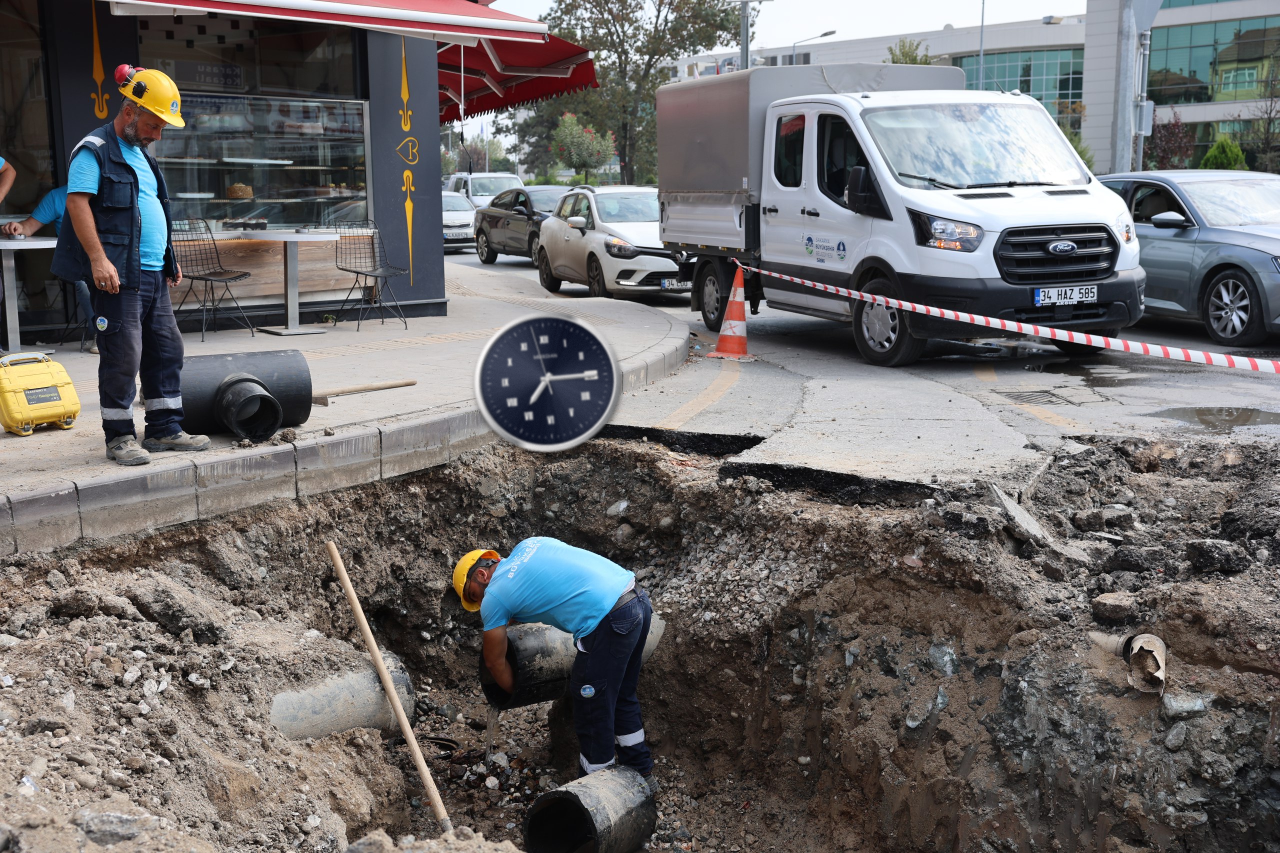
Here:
7,14,58
